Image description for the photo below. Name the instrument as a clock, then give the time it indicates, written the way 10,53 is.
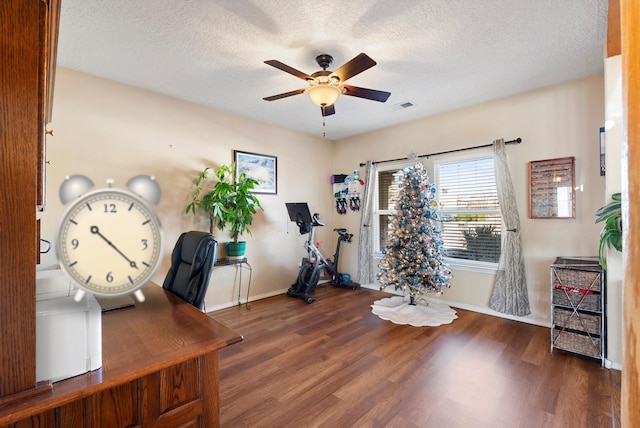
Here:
10,22
